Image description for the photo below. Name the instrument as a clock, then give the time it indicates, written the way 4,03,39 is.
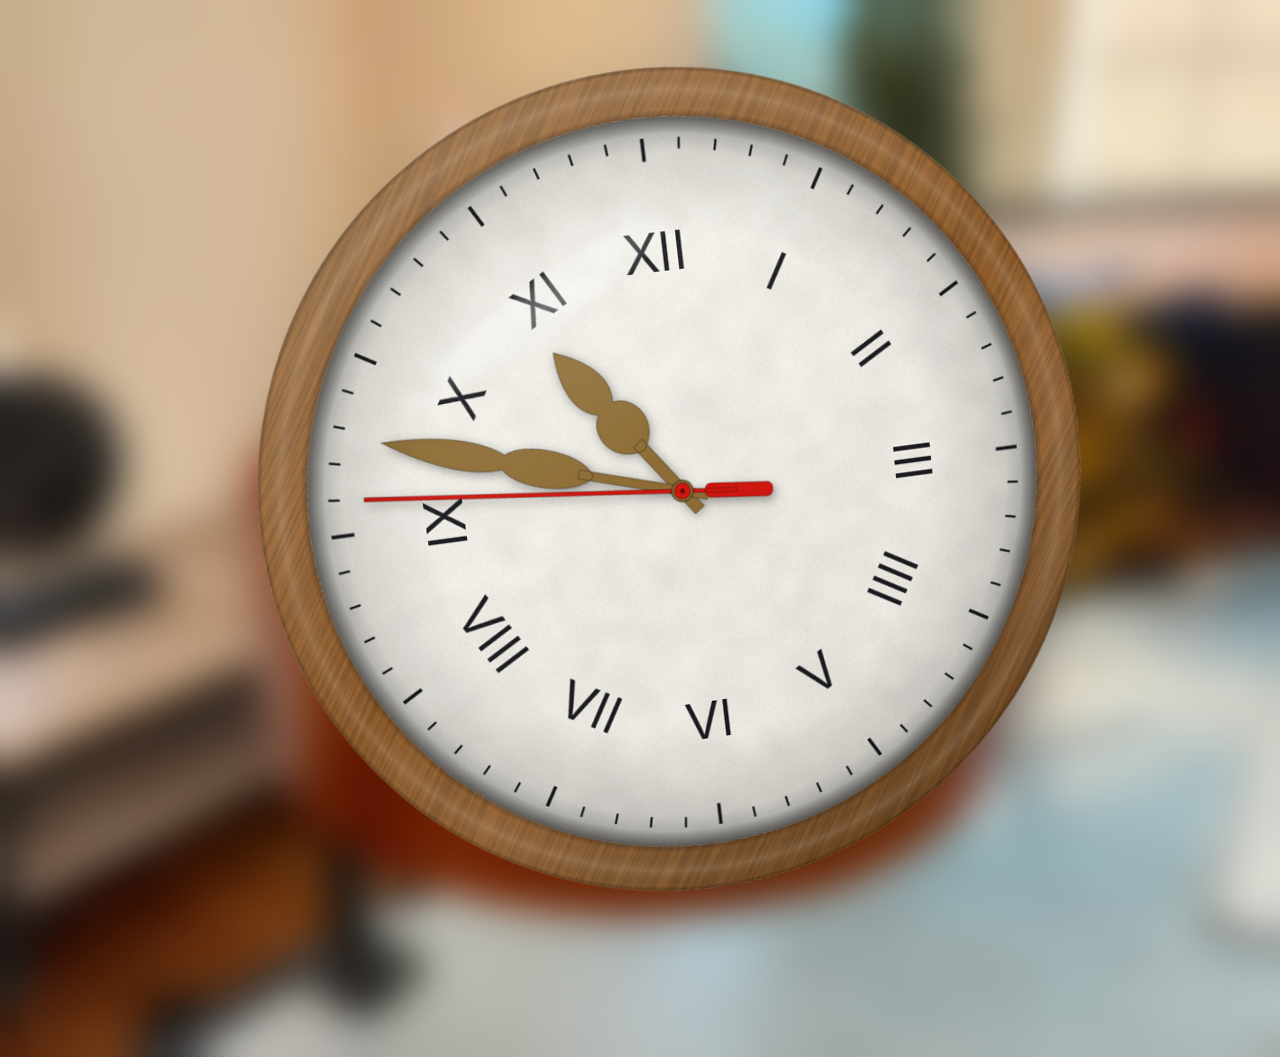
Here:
10,47,46
